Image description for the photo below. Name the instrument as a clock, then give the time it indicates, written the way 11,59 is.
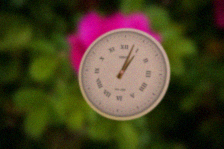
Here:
1,03
